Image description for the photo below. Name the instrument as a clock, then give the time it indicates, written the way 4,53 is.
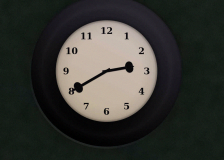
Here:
2,40
